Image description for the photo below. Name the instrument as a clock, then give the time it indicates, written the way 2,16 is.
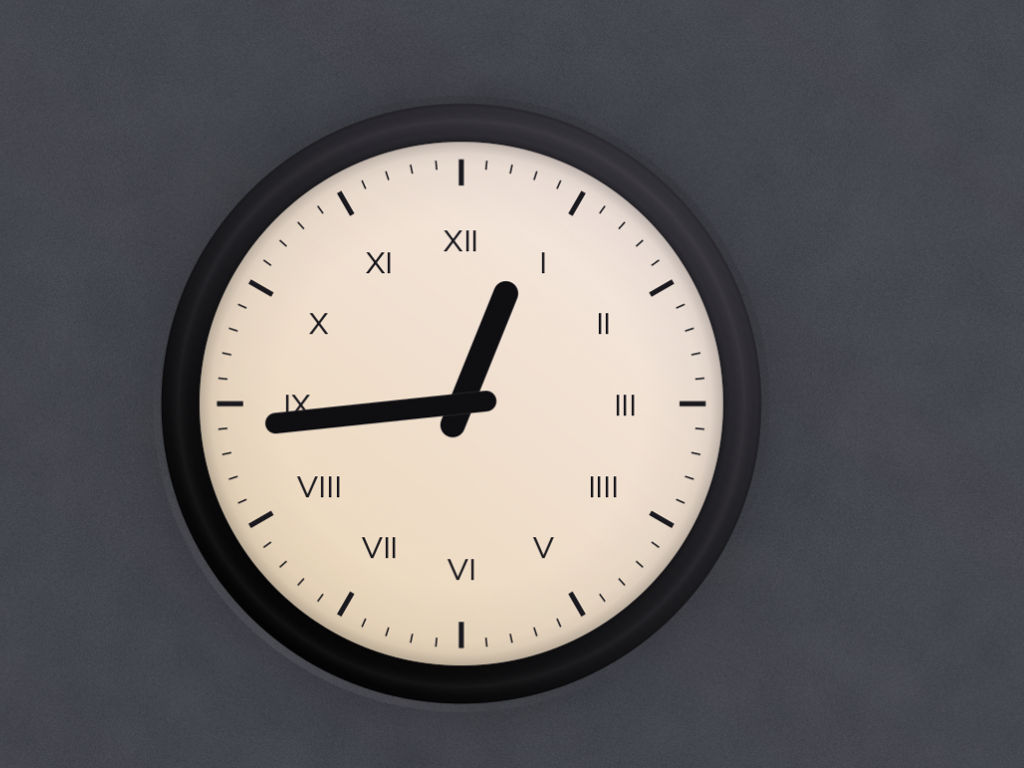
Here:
12,44
